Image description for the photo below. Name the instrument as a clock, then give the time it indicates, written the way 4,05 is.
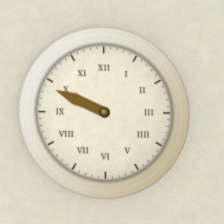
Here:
9,49
